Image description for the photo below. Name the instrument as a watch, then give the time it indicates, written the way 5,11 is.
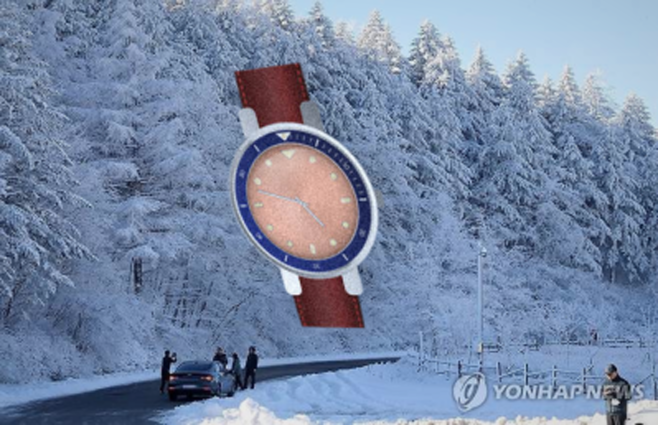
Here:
4,48
